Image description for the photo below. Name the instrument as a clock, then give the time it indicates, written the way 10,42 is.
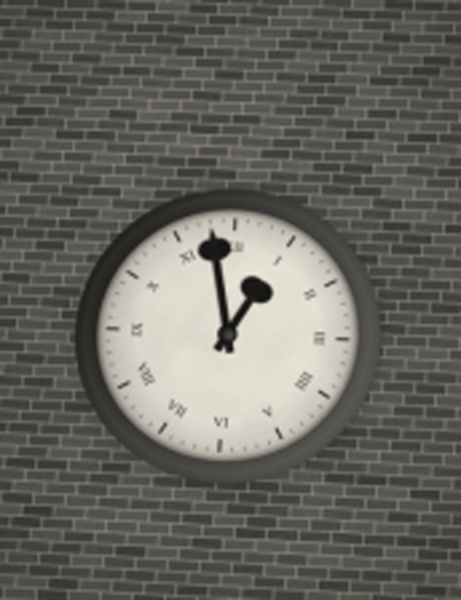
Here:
12,58
